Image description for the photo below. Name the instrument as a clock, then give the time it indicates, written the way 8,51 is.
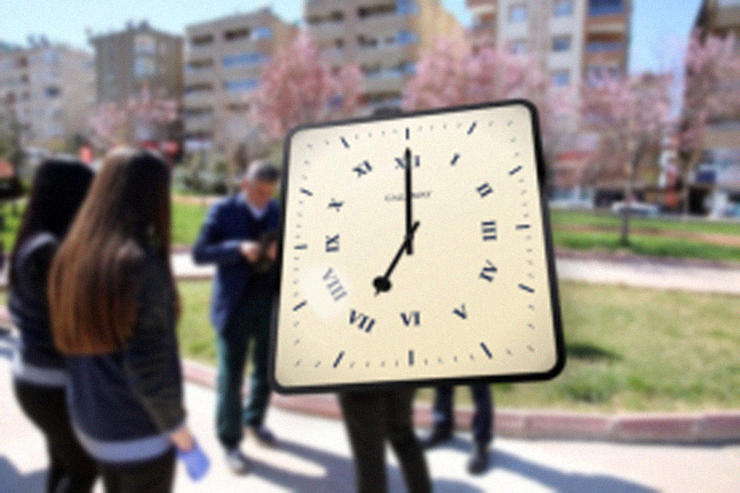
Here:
7,00
